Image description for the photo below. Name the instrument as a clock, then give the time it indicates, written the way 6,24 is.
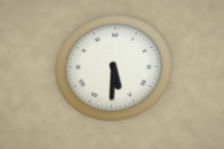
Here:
5,30
